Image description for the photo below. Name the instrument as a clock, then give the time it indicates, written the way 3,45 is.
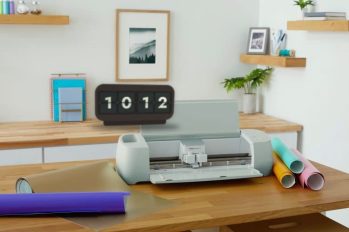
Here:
10,12
